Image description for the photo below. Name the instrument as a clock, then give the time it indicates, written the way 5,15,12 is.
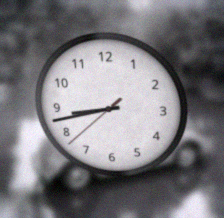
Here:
8,42,38
